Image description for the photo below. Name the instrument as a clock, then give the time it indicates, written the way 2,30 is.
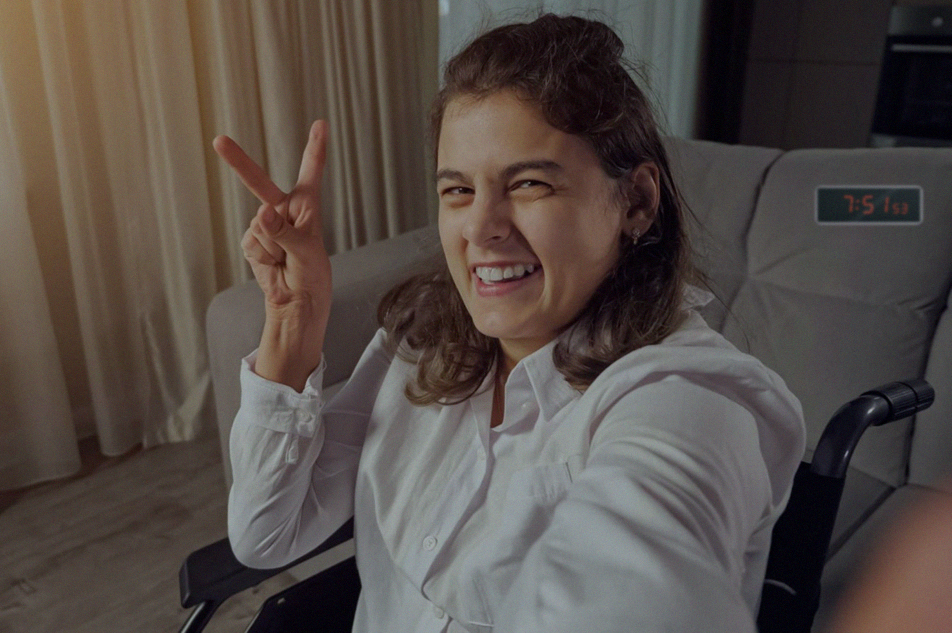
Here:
7,51
